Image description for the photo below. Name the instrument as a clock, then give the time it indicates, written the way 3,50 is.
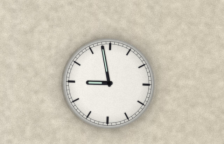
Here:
8,58
